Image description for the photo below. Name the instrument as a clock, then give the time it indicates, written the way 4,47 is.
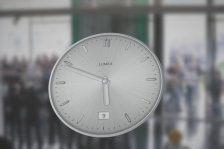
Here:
5,49
